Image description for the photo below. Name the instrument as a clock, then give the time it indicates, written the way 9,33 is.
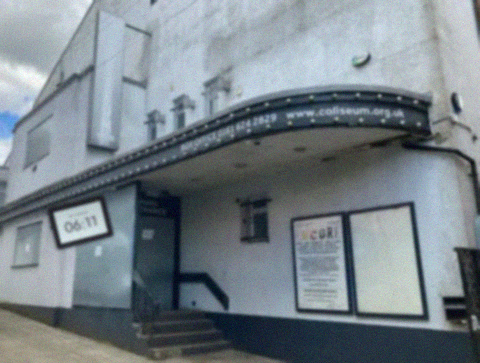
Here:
6,11
